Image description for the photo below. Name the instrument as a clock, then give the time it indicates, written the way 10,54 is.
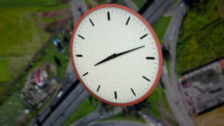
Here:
8,12
